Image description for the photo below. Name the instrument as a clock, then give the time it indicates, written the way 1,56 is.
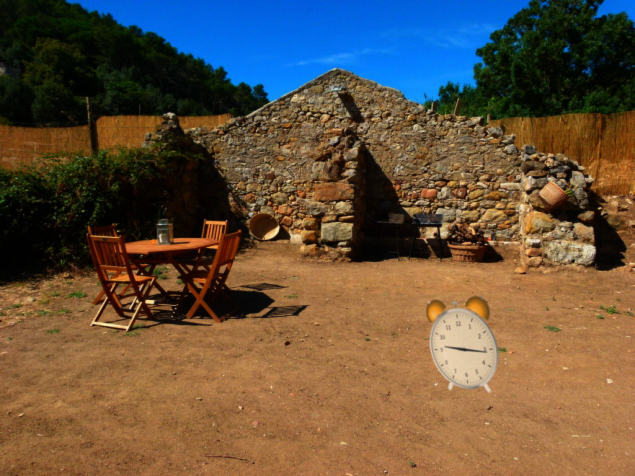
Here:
9,16
